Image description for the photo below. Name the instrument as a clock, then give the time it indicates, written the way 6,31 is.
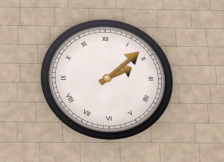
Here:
2,08
